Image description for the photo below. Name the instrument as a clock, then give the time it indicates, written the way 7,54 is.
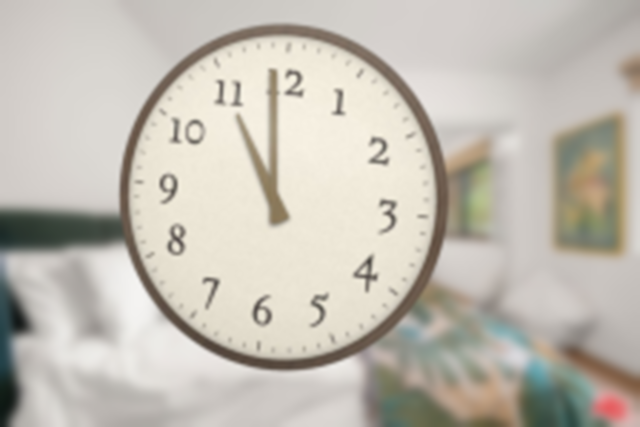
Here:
10,59
